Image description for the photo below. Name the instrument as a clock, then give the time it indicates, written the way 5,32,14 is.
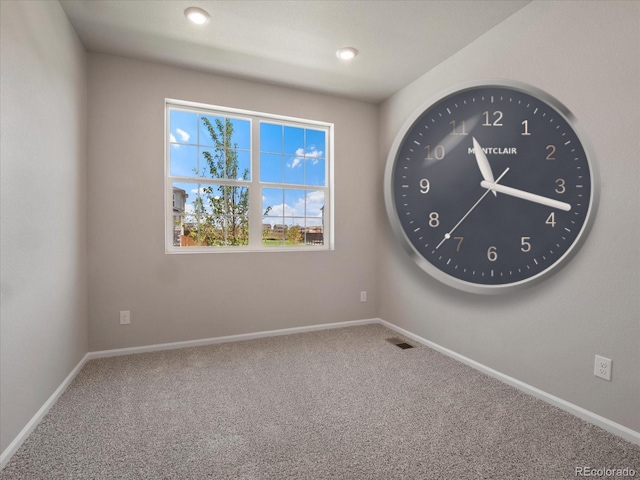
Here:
11,17,37
